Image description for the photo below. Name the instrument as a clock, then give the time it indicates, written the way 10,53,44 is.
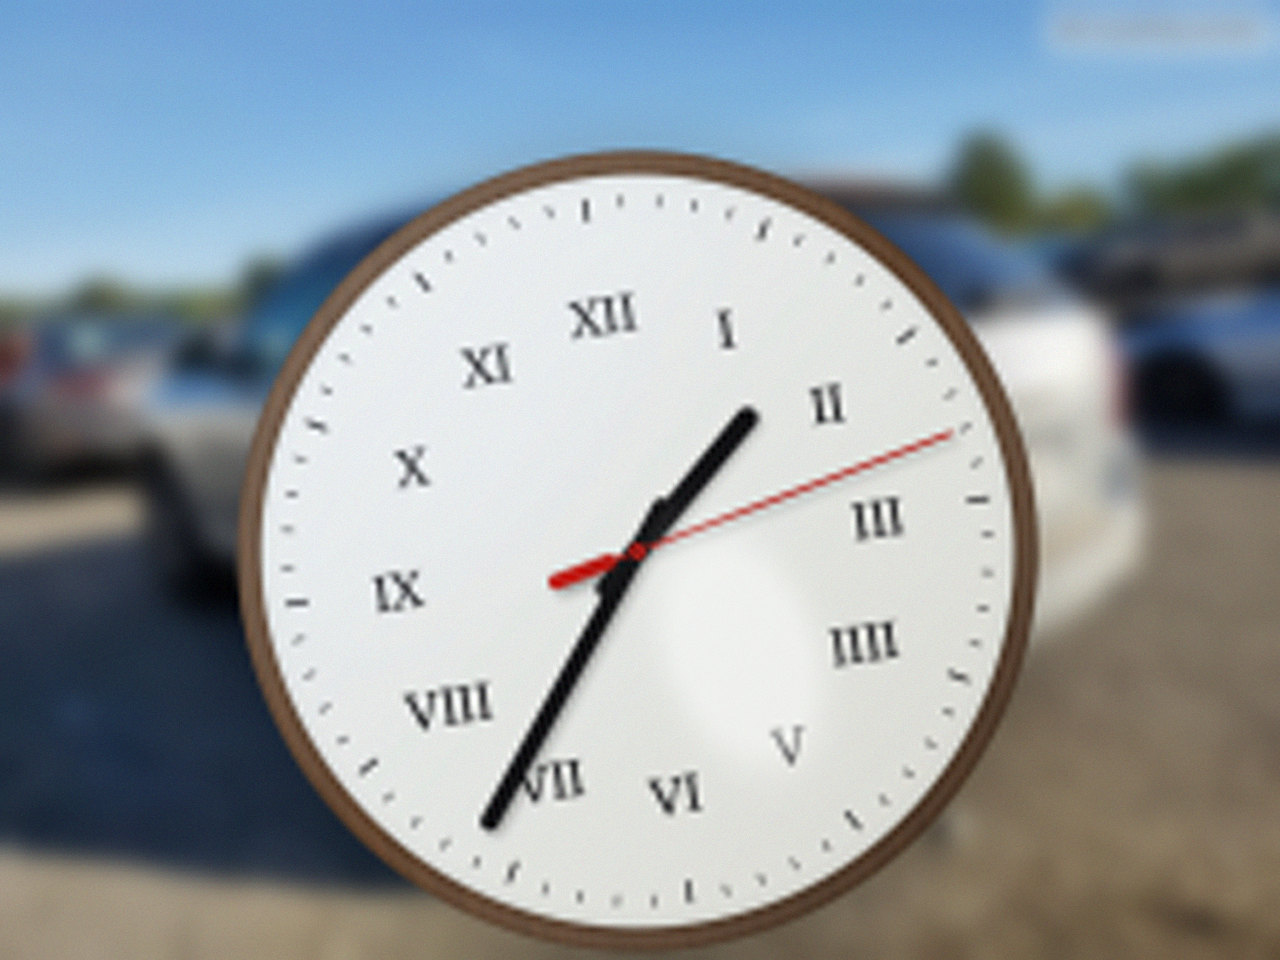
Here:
1,36,13
